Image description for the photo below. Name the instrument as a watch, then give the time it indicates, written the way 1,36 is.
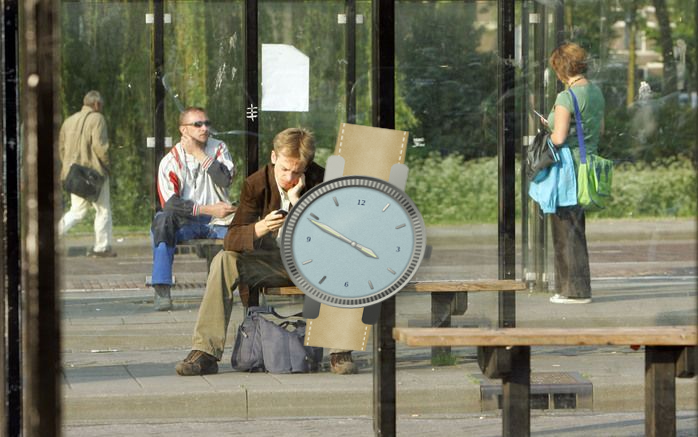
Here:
3,49
